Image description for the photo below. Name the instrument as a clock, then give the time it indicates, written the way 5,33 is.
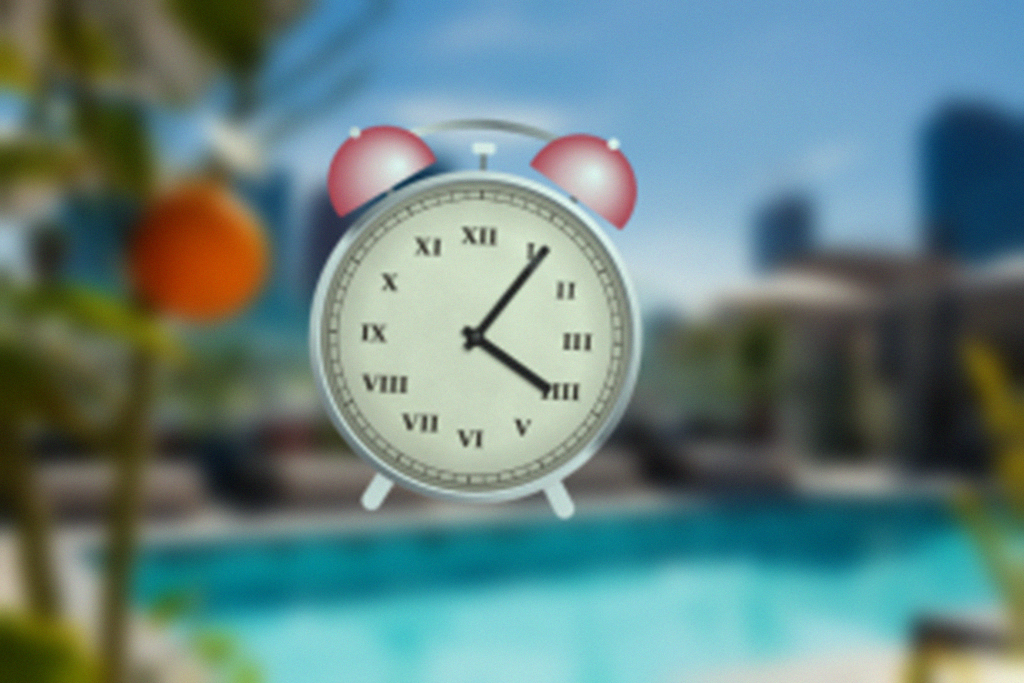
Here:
4,06
